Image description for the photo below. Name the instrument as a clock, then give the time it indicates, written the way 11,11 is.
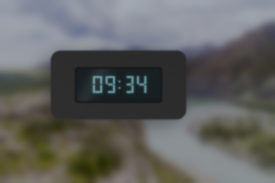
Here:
9,34
